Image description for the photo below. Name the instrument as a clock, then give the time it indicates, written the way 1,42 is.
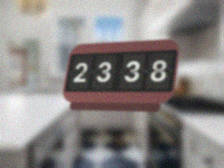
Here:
23,38
